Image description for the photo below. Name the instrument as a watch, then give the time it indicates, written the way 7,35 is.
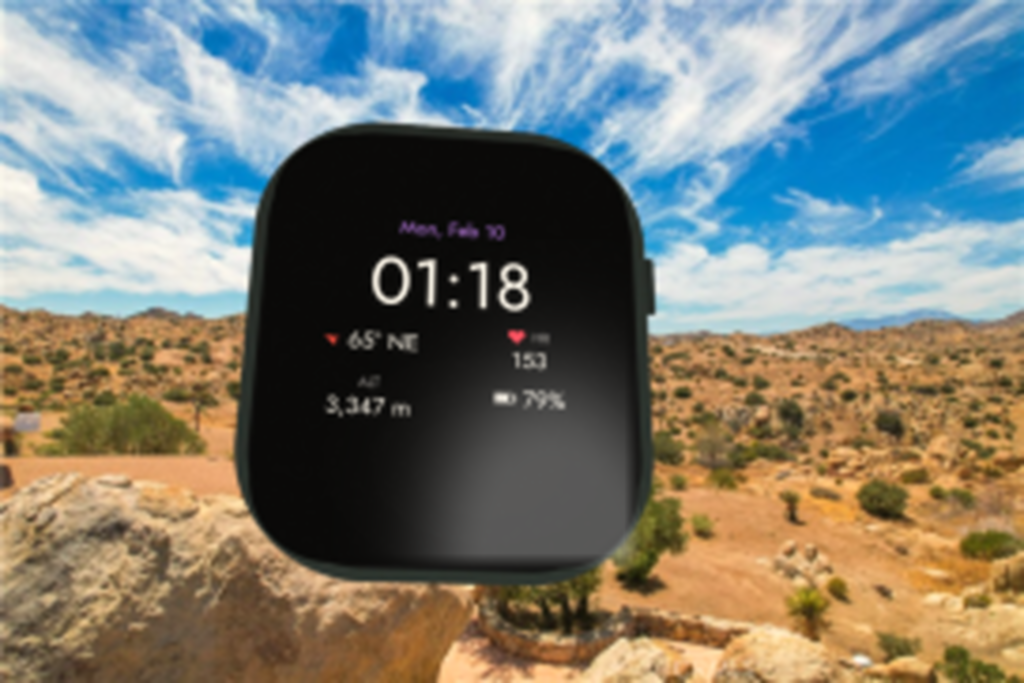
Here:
1,18
